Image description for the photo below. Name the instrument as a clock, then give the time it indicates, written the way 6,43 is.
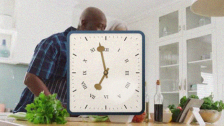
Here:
6,58
